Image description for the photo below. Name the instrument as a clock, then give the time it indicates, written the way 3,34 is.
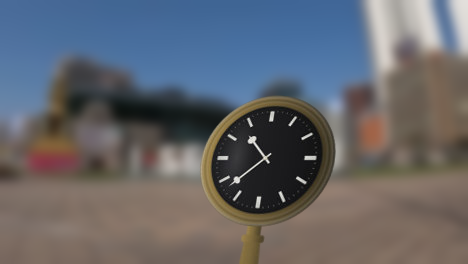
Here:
10,38
